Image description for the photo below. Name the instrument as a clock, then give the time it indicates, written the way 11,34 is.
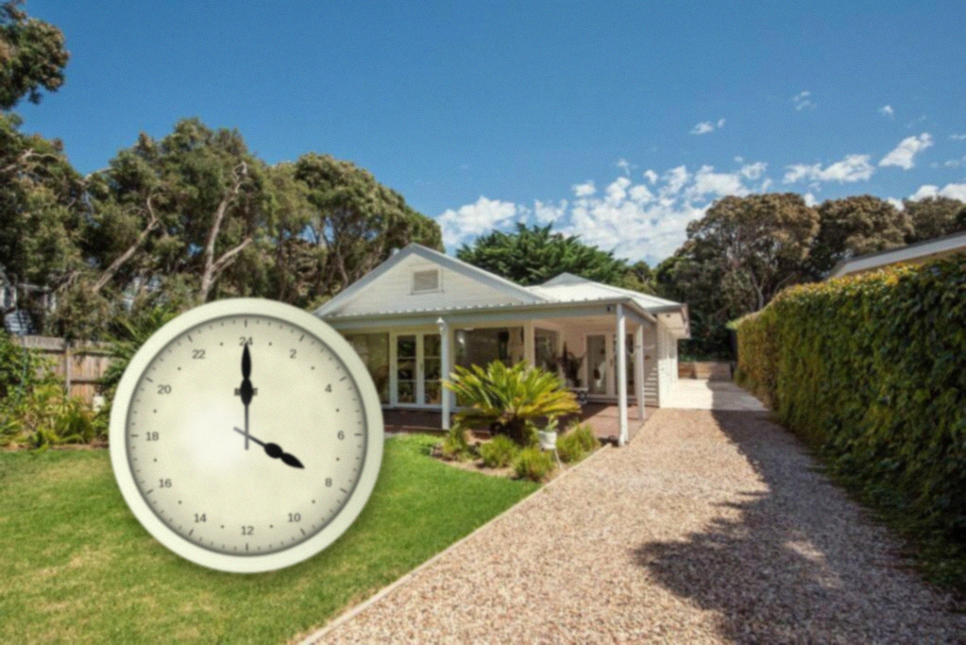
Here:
8,00
